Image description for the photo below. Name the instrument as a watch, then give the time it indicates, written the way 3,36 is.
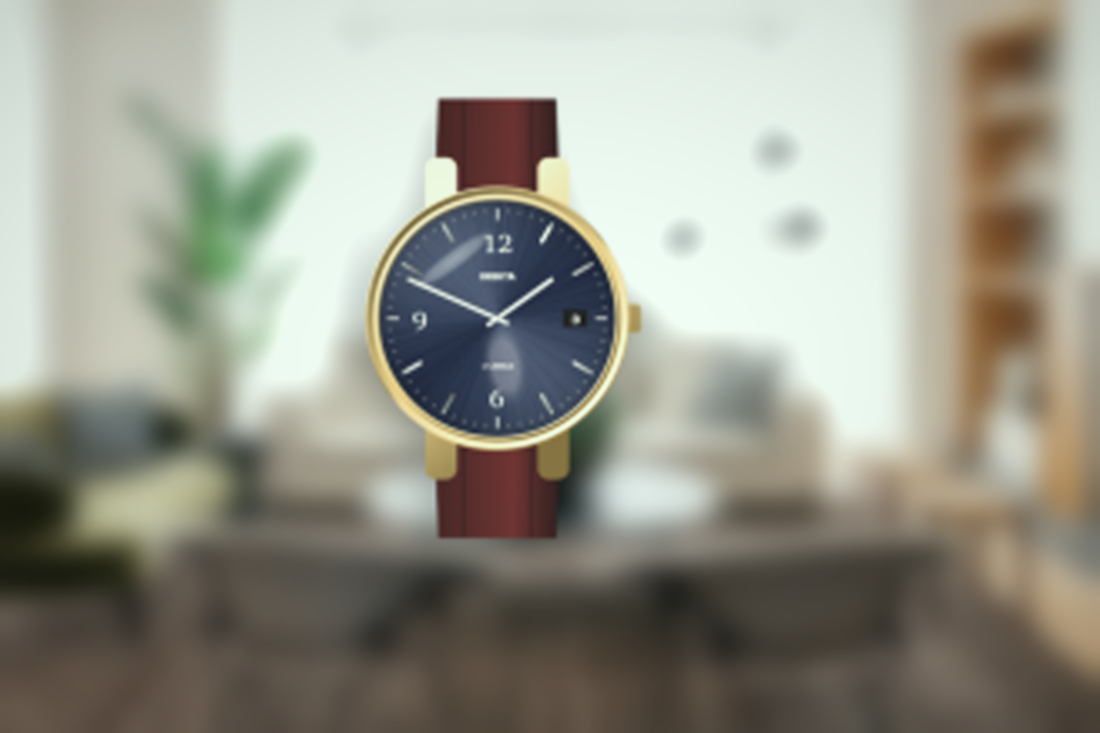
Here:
1,49
